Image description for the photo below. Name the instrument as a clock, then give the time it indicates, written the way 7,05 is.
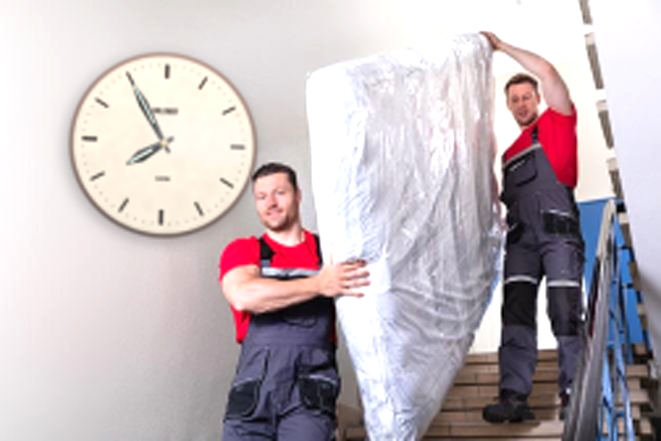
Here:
7,55
